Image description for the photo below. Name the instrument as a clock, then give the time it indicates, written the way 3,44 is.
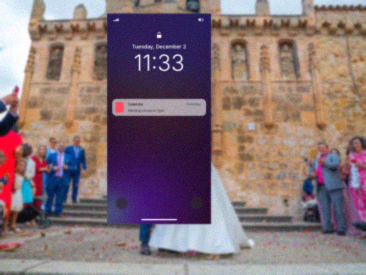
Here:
11,33
